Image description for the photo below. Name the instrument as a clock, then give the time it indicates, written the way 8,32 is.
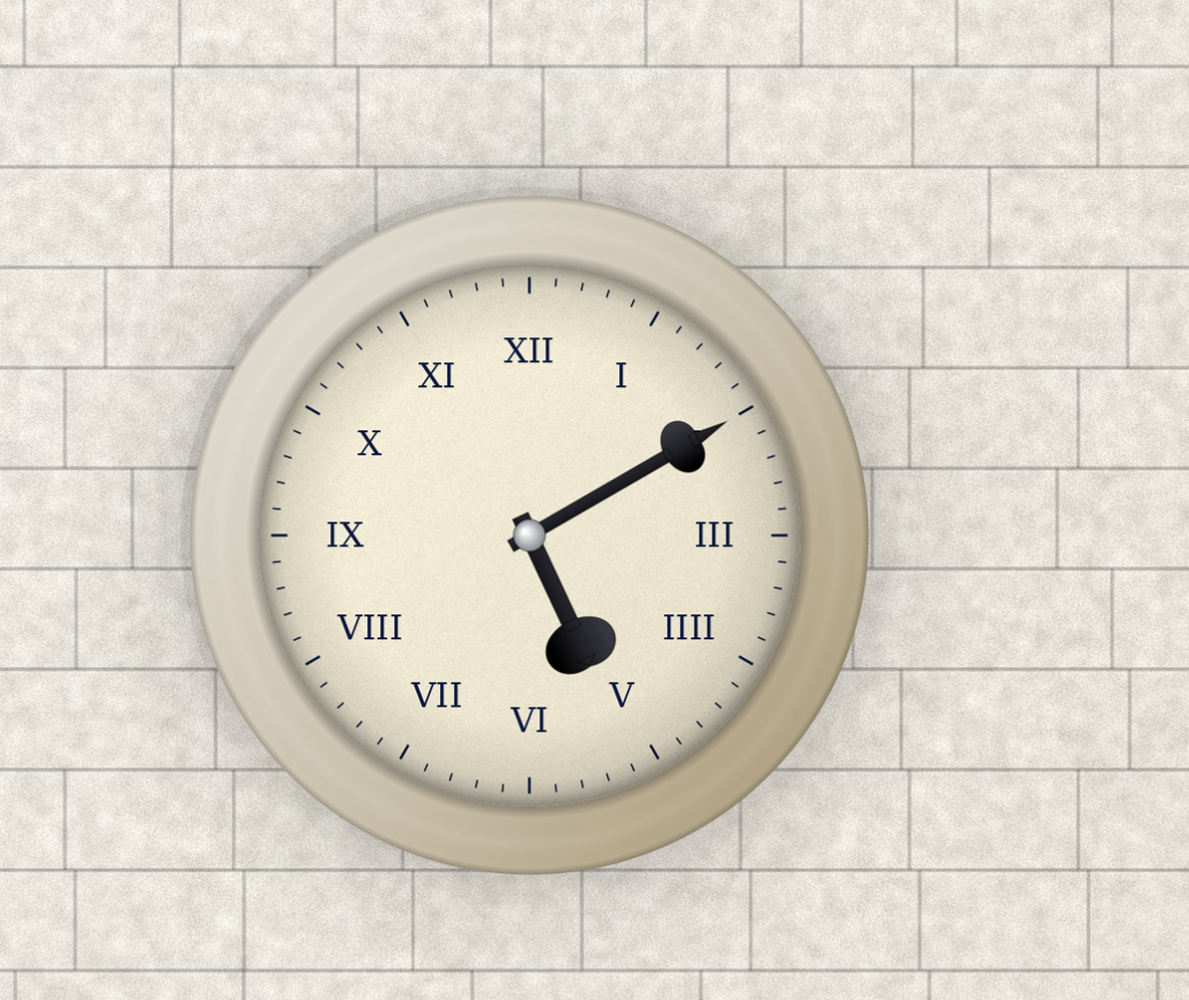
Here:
5,10
